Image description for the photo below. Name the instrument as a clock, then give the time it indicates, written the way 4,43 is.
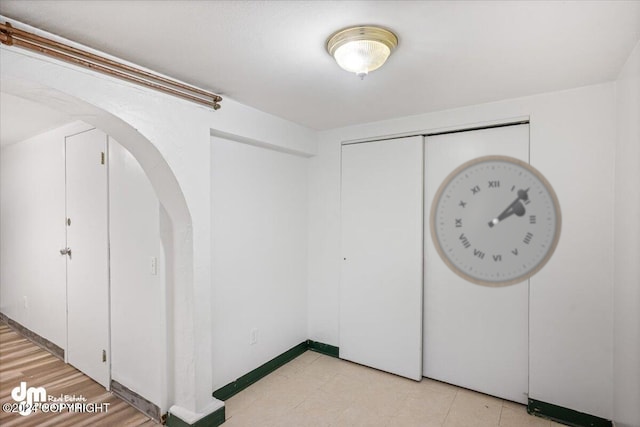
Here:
2,08
